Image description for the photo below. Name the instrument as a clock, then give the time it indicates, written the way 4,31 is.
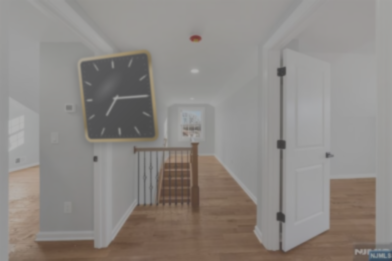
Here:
7,15
